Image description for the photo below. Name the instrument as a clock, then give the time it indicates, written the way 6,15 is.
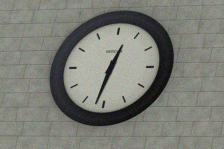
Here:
12,32
